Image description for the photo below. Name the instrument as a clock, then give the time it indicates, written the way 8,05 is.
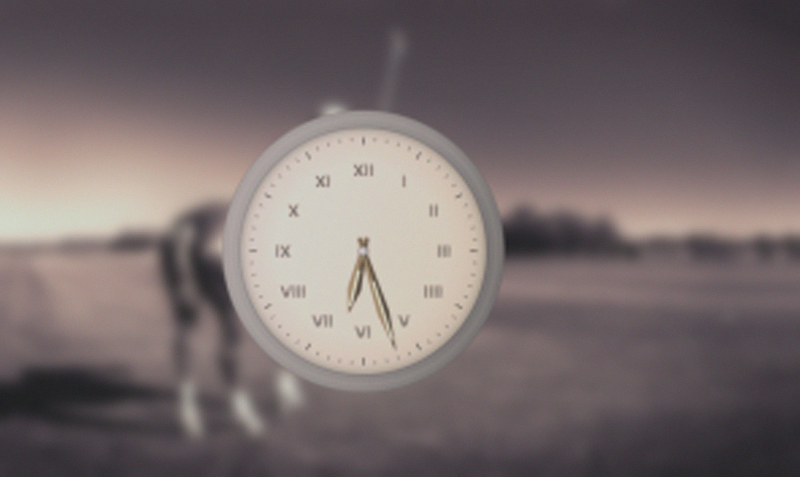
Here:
6,27
